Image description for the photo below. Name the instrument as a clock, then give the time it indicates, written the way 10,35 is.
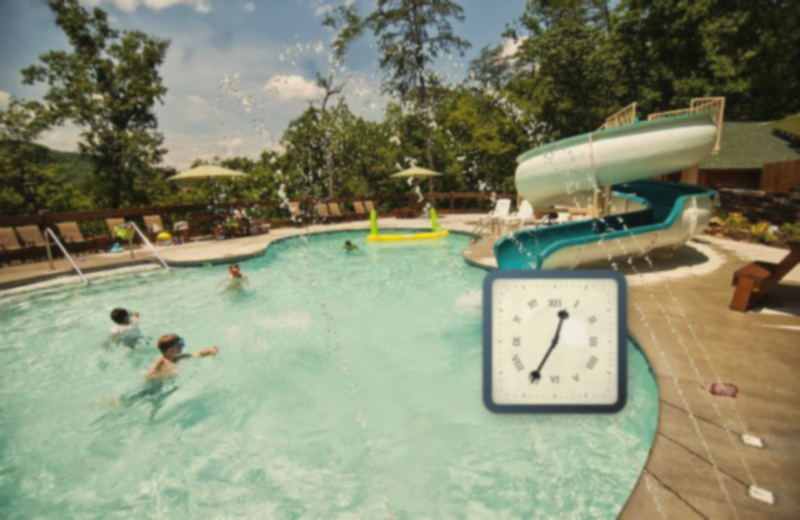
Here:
12,35
